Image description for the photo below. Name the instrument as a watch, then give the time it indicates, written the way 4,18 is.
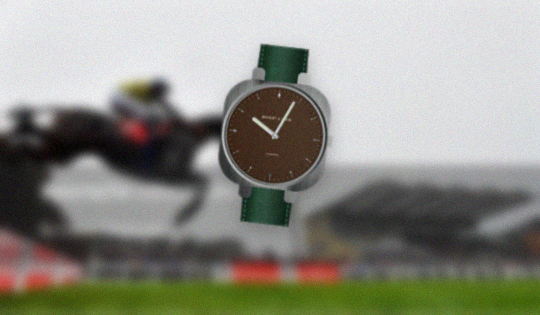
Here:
10,04
